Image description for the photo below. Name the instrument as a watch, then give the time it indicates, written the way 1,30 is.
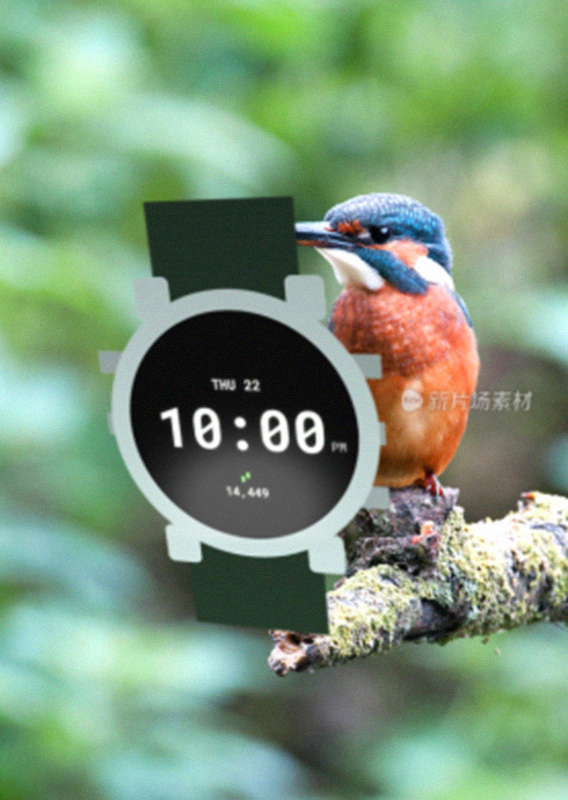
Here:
10,00
